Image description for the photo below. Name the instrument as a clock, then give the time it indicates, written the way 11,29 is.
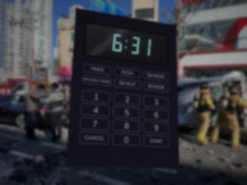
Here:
6,31
